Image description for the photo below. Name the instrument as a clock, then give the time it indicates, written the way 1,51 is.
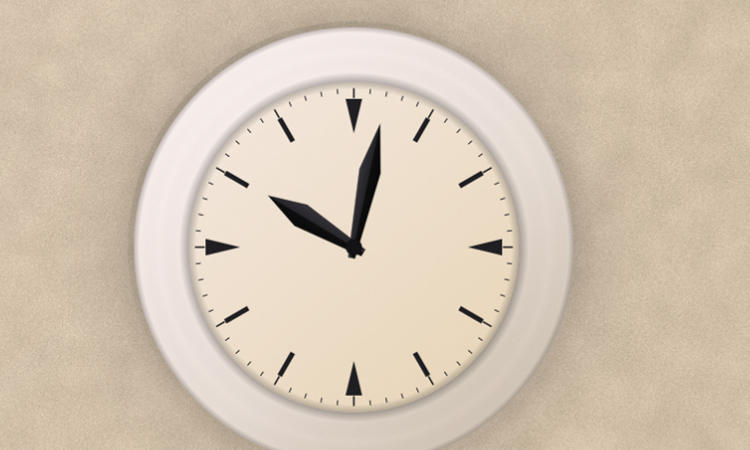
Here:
10,02
